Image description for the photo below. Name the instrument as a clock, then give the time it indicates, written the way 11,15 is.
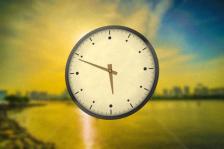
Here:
5,49
